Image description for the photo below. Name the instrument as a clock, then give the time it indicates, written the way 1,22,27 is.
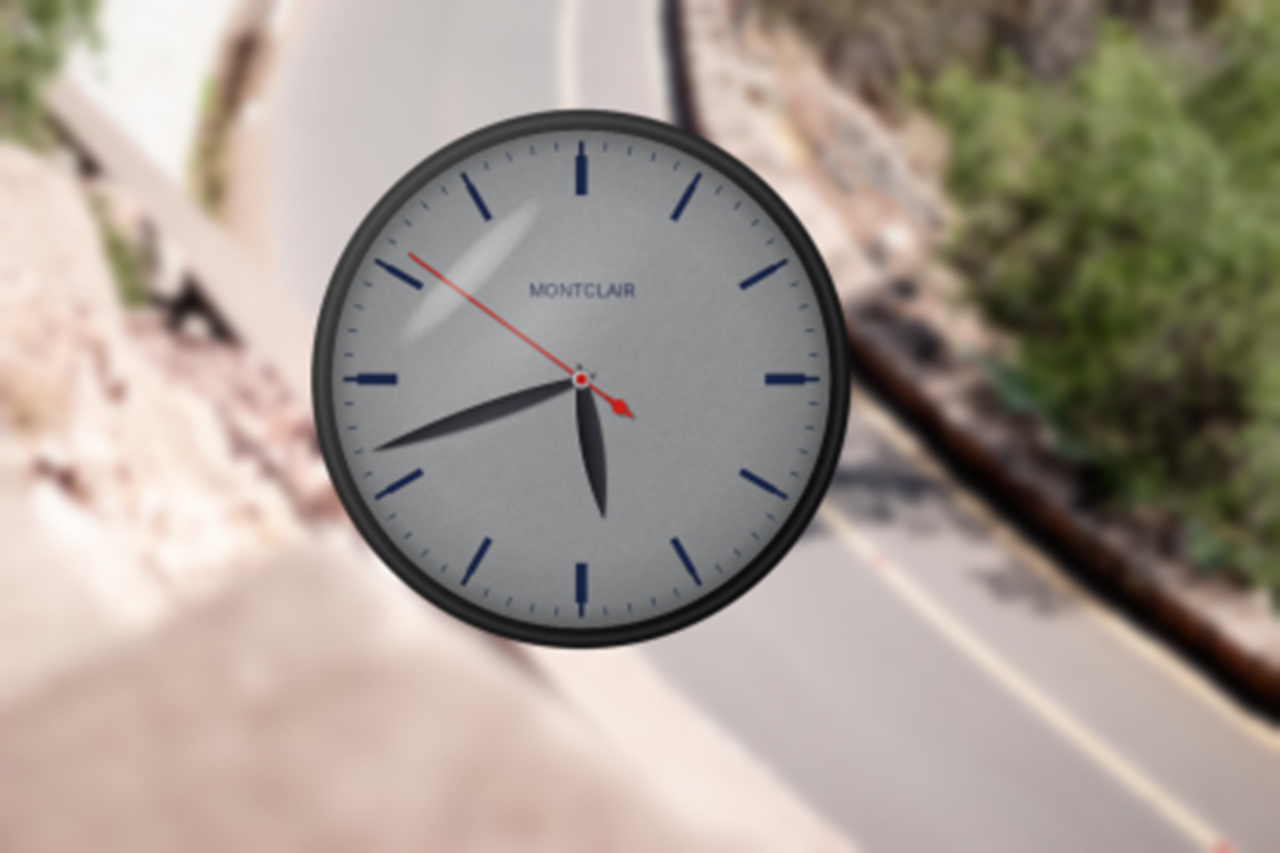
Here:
5,41,51
